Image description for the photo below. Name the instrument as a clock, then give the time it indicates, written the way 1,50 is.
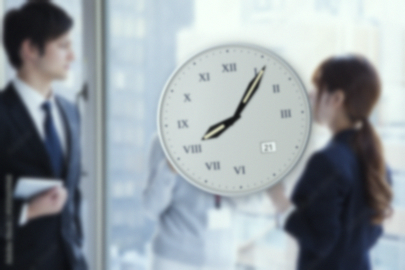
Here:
8,06
